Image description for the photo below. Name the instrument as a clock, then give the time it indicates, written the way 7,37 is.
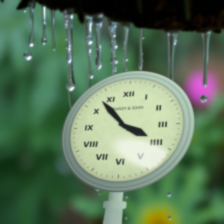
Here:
3,53
